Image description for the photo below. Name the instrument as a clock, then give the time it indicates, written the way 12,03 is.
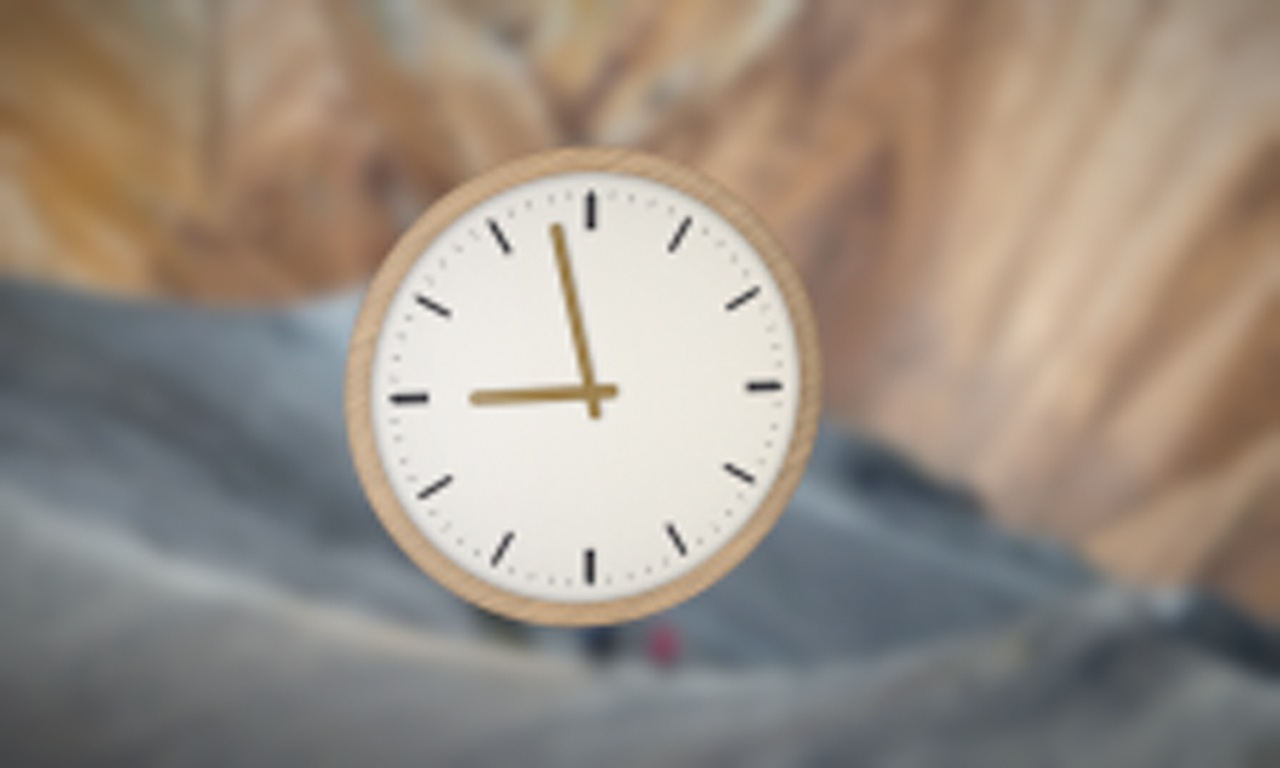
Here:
8,58
